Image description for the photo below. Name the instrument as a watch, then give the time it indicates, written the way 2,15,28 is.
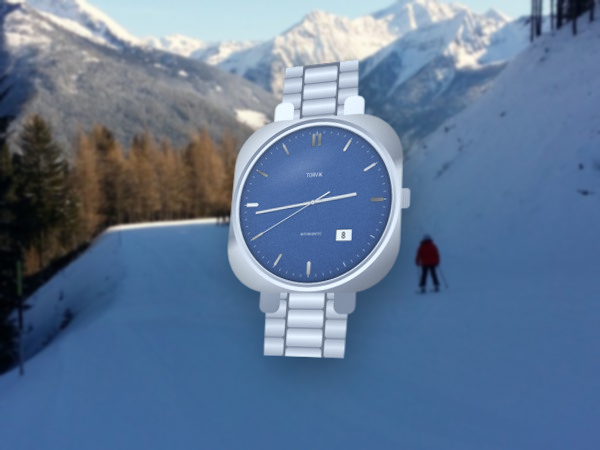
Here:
2,43,40
